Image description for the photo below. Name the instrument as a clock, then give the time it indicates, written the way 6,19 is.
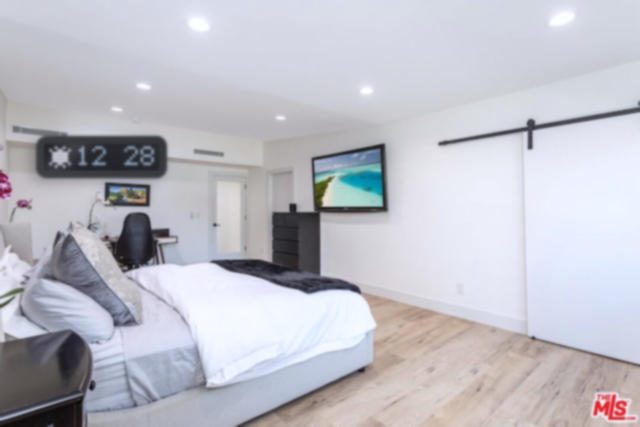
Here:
12,28
